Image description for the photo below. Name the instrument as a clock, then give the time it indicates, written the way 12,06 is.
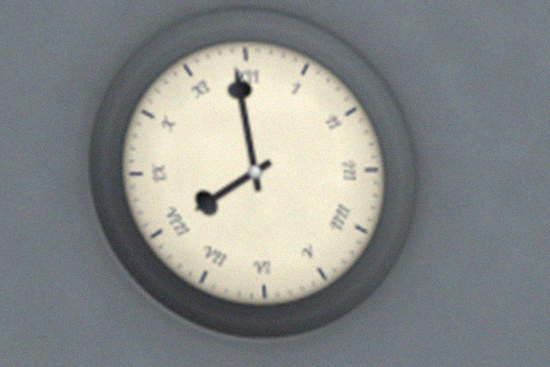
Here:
7,59
